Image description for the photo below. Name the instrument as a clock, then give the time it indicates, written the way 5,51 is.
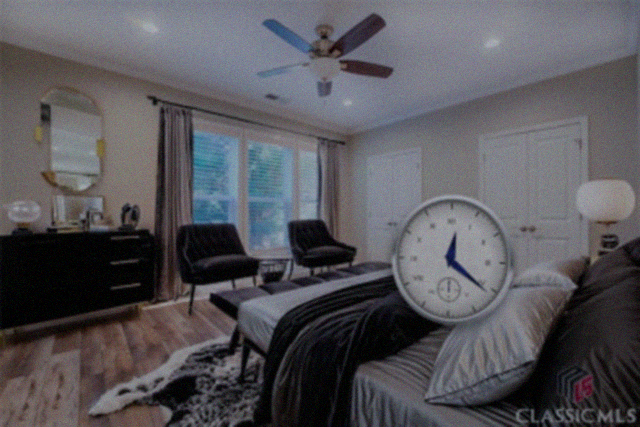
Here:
12,21
